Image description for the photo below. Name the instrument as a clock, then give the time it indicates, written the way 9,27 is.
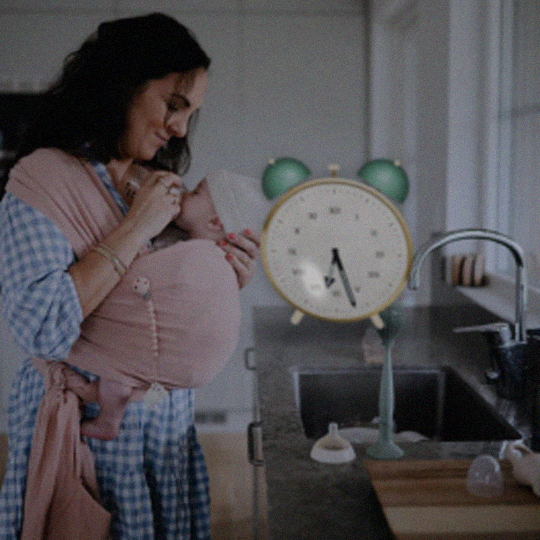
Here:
6,27
